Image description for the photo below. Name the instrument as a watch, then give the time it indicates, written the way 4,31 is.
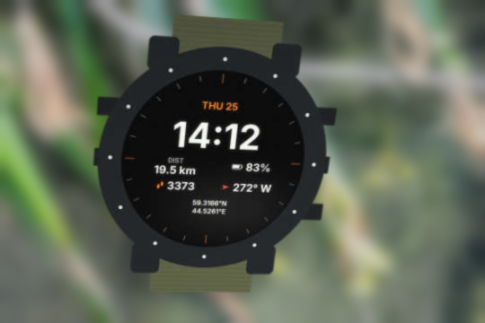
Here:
14,12
